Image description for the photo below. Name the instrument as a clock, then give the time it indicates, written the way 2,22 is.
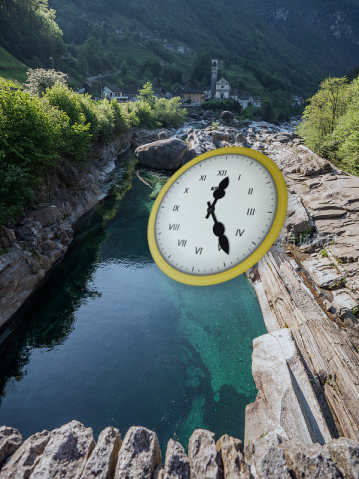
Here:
12,24
